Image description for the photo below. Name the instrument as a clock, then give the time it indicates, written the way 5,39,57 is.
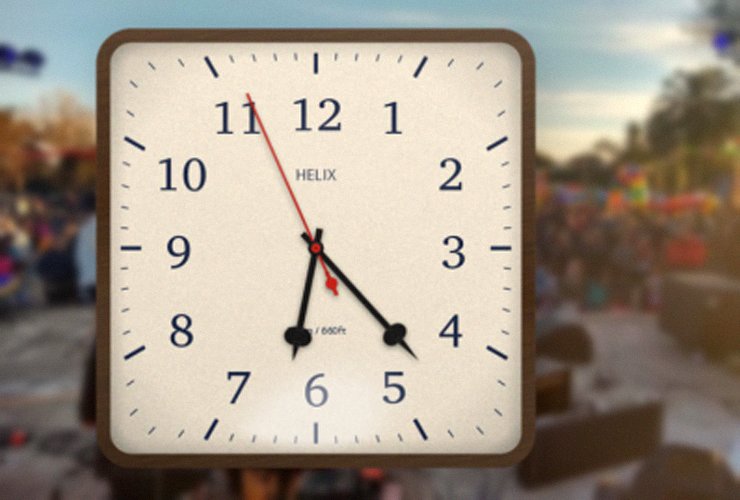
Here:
6,22,56
